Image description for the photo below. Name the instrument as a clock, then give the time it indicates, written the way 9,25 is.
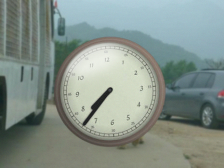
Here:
7,37
